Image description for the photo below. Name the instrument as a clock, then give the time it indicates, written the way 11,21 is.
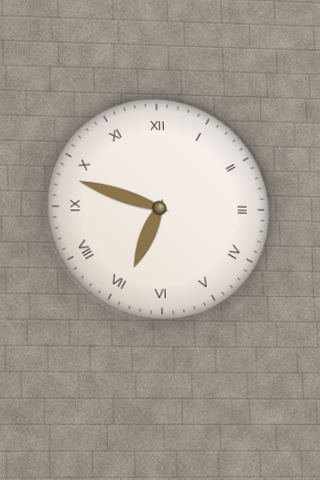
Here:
6,48
